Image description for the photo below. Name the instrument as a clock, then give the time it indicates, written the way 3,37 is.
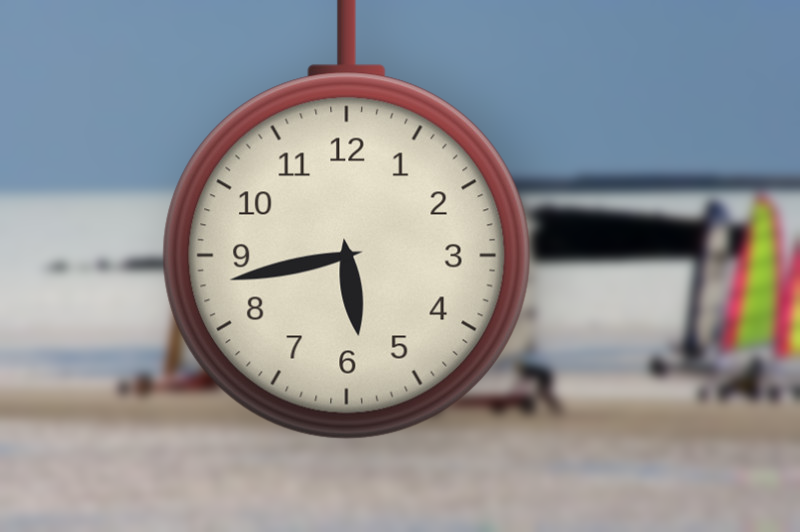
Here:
5,43
